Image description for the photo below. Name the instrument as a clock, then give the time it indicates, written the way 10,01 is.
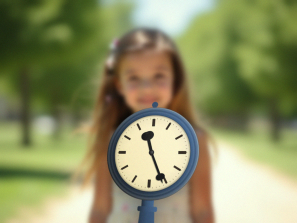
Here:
11,26
